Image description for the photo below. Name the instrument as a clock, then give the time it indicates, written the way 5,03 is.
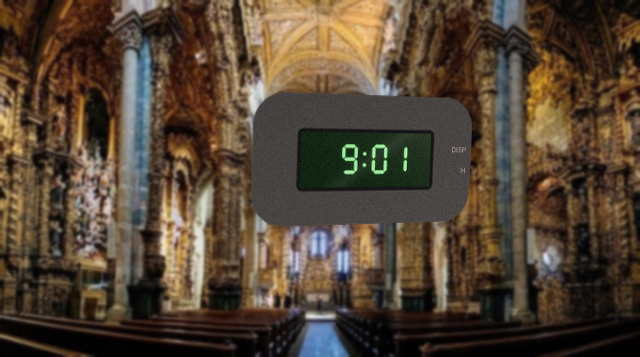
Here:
9,01
